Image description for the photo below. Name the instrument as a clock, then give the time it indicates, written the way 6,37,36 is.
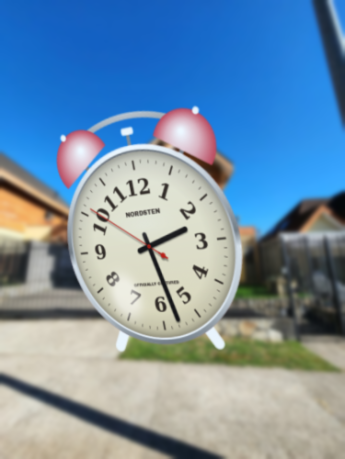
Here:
2,27,51
